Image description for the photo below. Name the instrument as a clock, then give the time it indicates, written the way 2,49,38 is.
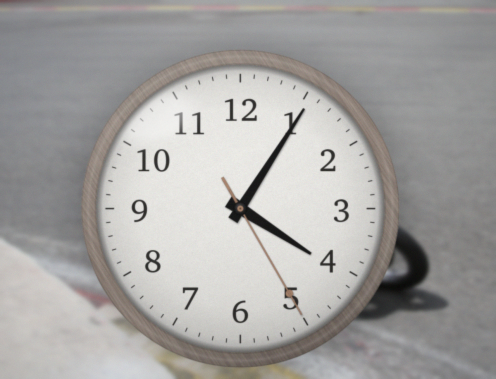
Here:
4,05,25
